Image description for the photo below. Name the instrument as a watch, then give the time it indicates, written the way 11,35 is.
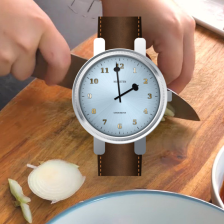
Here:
1,59
